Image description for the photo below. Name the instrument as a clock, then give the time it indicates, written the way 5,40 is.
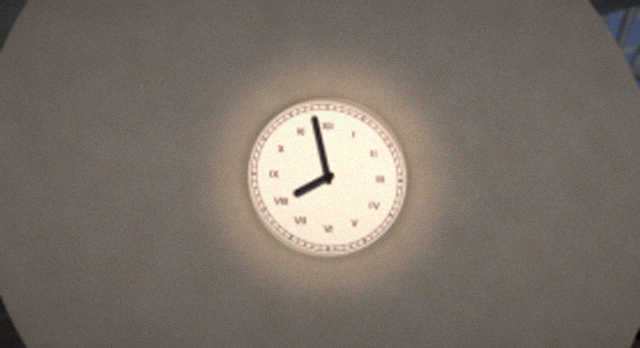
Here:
7,58
